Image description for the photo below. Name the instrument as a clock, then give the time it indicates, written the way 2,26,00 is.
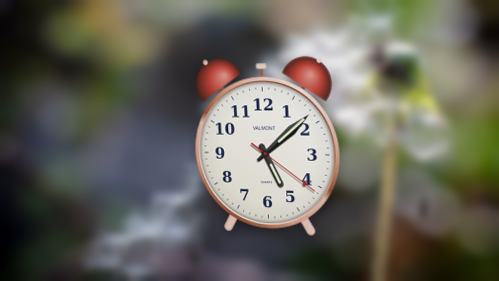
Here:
5,08,21
